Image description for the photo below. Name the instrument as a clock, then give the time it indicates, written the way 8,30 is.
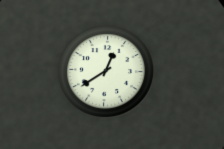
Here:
12,39
